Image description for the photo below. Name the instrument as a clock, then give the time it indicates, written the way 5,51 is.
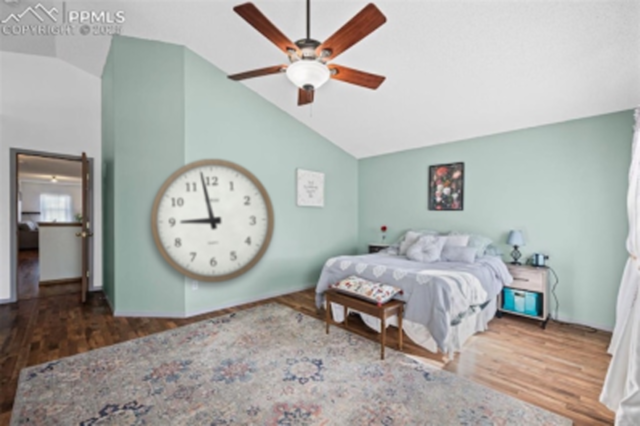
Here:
8,58
